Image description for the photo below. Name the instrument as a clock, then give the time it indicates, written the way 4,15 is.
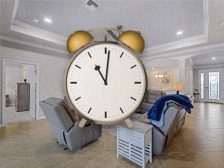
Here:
11,01
